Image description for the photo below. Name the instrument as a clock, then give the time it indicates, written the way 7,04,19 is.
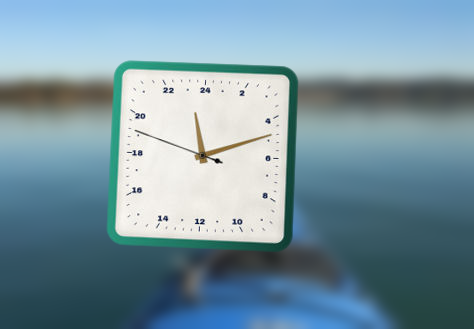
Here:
23,11,48
